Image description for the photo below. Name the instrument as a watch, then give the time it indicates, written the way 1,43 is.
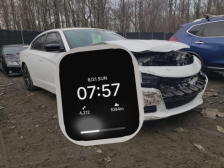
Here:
7,57
